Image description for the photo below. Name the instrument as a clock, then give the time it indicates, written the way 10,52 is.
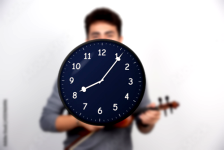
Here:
8,06
